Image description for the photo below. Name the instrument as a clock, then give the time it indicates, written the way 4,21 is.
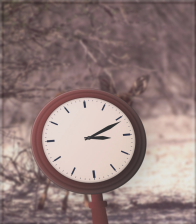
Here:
3,11
